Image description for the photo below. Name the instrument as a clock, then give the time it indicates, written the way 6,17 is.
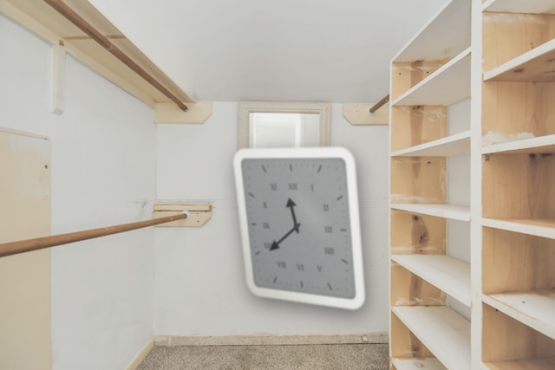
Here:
11,39
